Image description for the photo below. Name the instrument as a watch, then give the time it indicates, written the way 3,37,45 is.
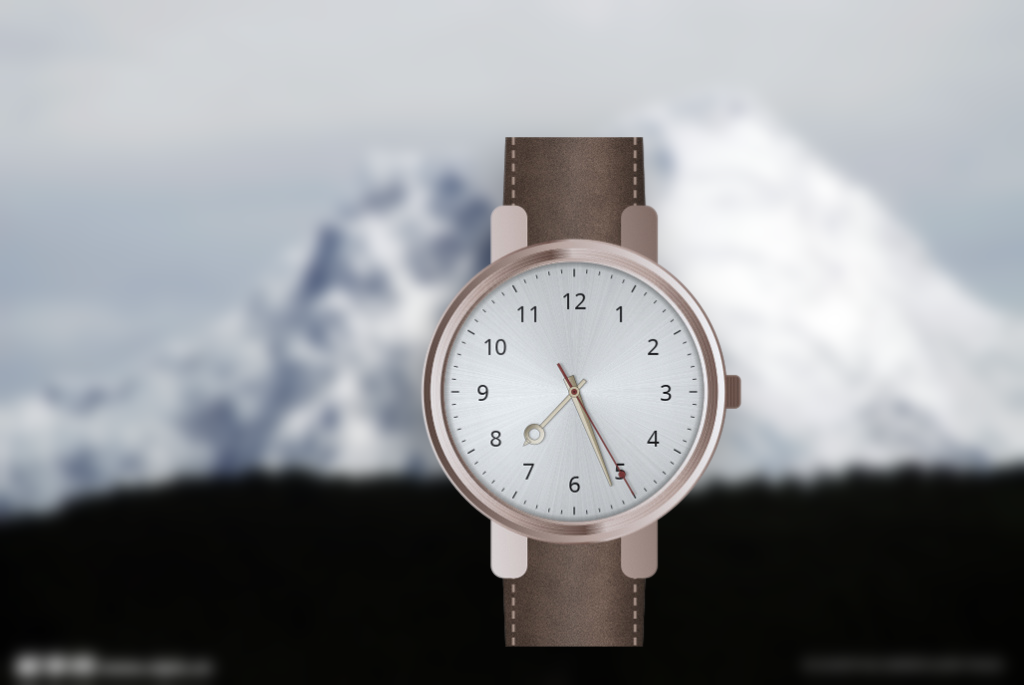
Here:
7,26,25
